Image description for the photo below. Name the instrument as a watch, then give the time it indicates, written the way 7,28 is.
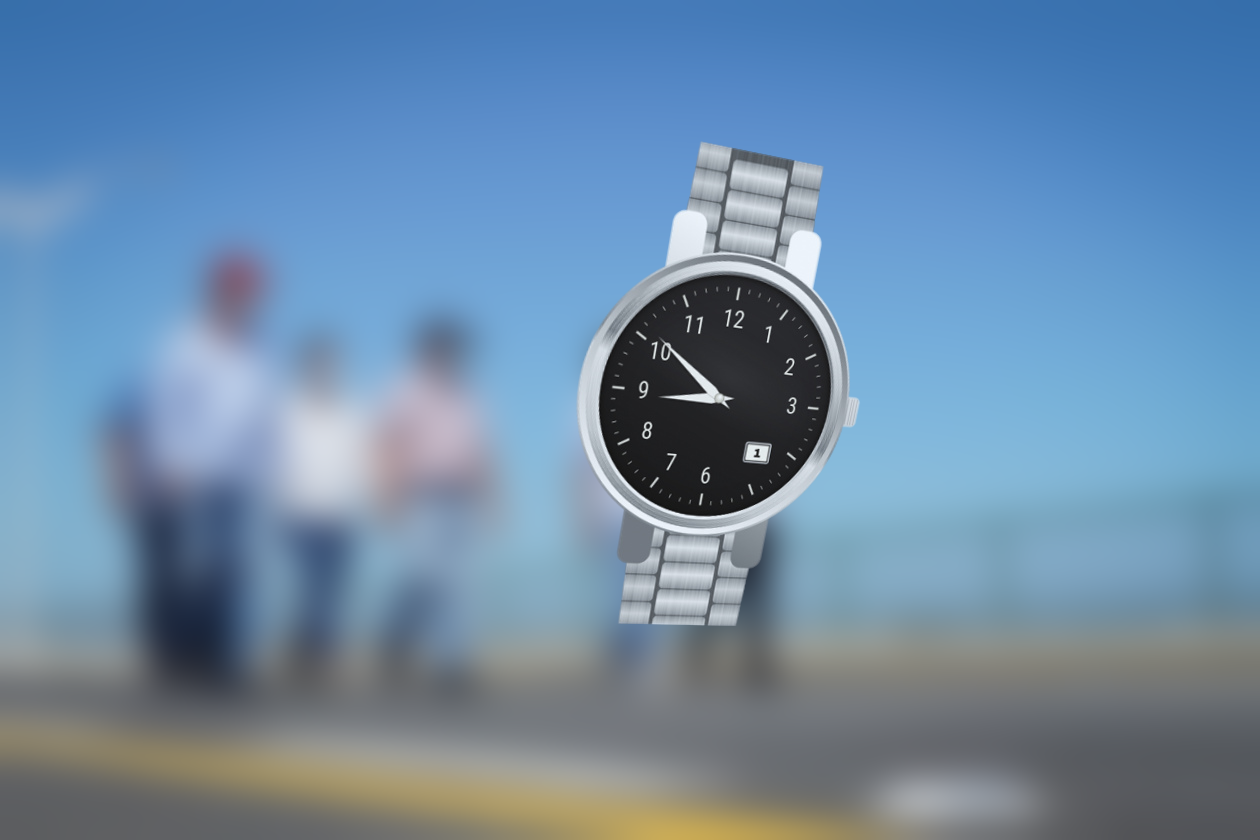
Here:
8,51
